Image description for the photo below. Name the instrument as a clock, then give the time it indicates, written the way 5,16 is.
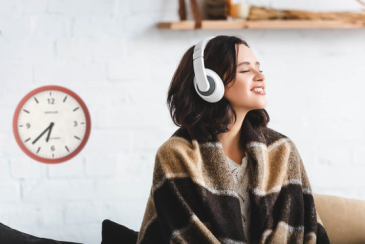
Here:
6,38
